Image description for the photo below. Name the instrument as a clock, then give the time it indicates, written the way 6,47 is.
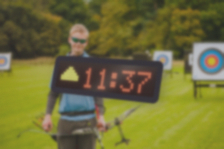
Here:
11,37
